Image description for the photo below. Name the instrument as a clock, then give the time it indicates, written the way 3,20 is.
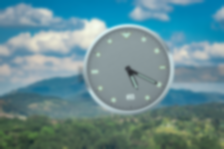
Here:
5,20
